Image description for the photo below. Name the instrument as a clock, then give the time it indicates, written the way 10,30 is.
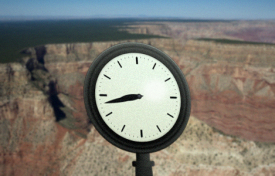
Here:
8,43
